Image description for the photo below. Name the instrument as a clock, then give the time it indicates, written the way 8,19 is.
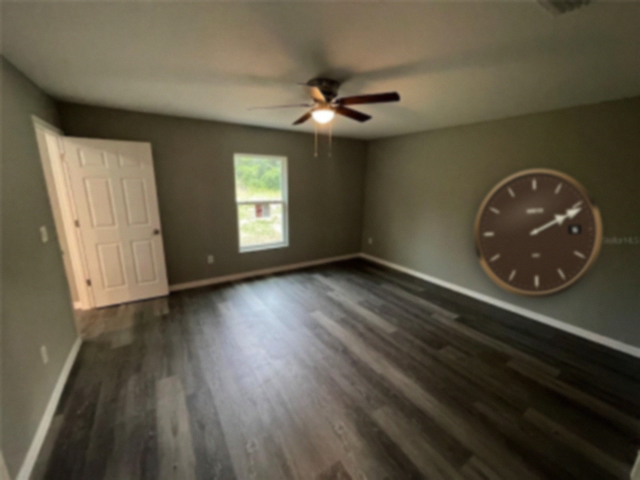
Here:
2,11
